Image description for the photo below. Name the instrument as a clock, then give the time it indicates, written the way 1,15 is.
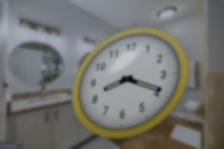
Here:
8,19
